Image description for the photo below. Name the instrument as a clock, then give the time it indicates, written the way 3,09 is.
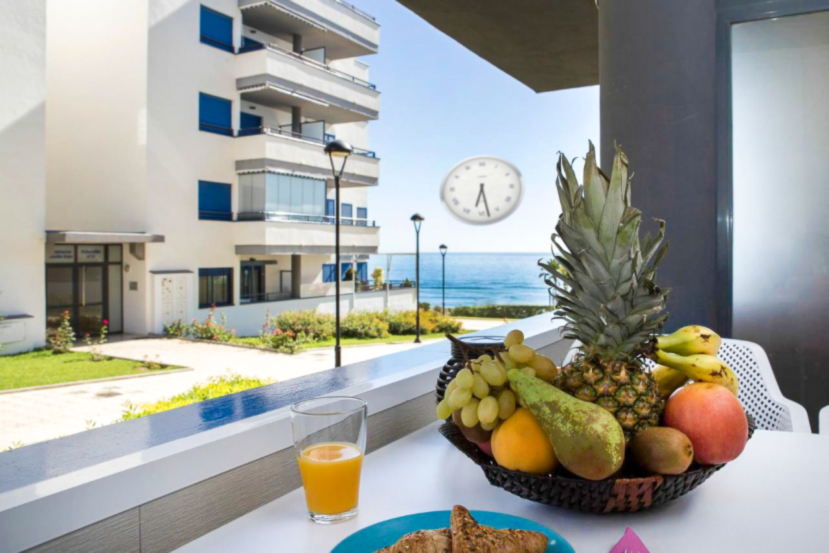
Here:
6,28
